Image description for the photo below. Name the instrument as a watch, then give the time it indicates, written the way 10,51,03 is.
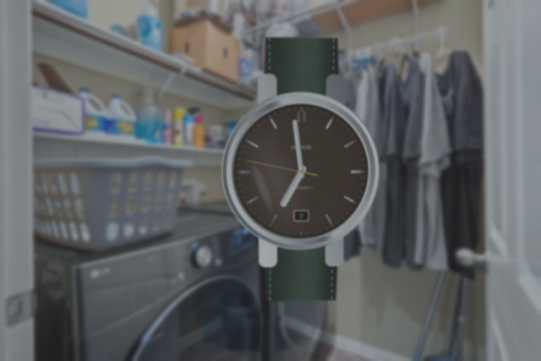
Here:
6,58,47
